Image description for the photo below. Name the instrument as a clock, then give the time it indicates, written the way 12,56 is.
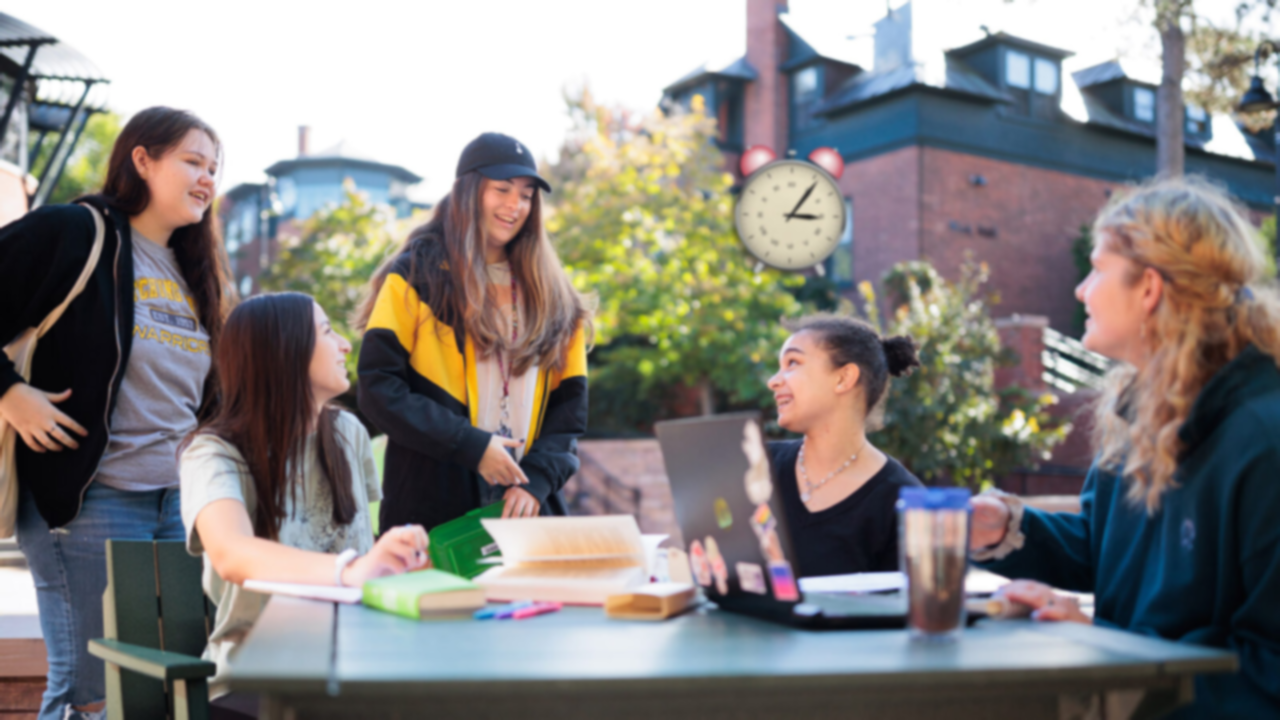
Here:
3,06
